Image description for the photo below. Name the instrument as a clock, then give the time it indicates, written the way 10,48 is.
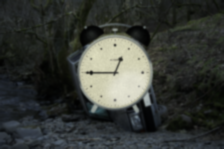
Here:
12,45
